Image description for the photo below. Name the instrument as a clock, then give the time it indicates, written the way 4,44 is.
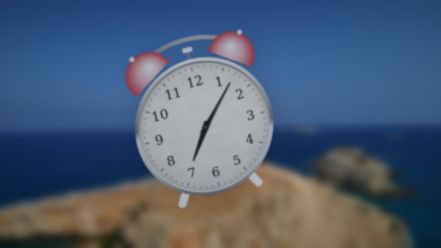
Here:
7,07
